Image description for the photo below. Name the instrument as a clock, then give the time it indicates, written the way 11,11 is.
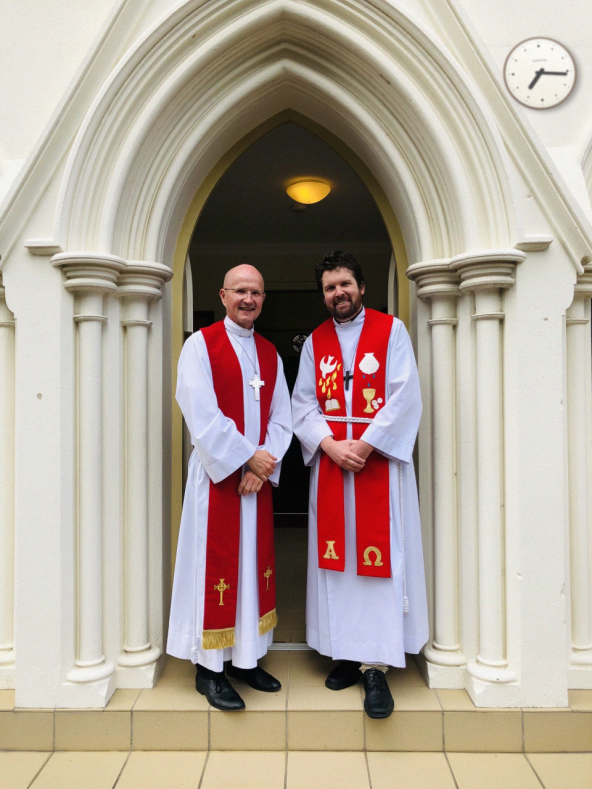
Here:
7,16
